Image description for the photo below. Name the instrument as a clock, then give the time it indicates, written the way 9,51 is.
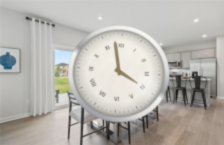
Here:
3,58
